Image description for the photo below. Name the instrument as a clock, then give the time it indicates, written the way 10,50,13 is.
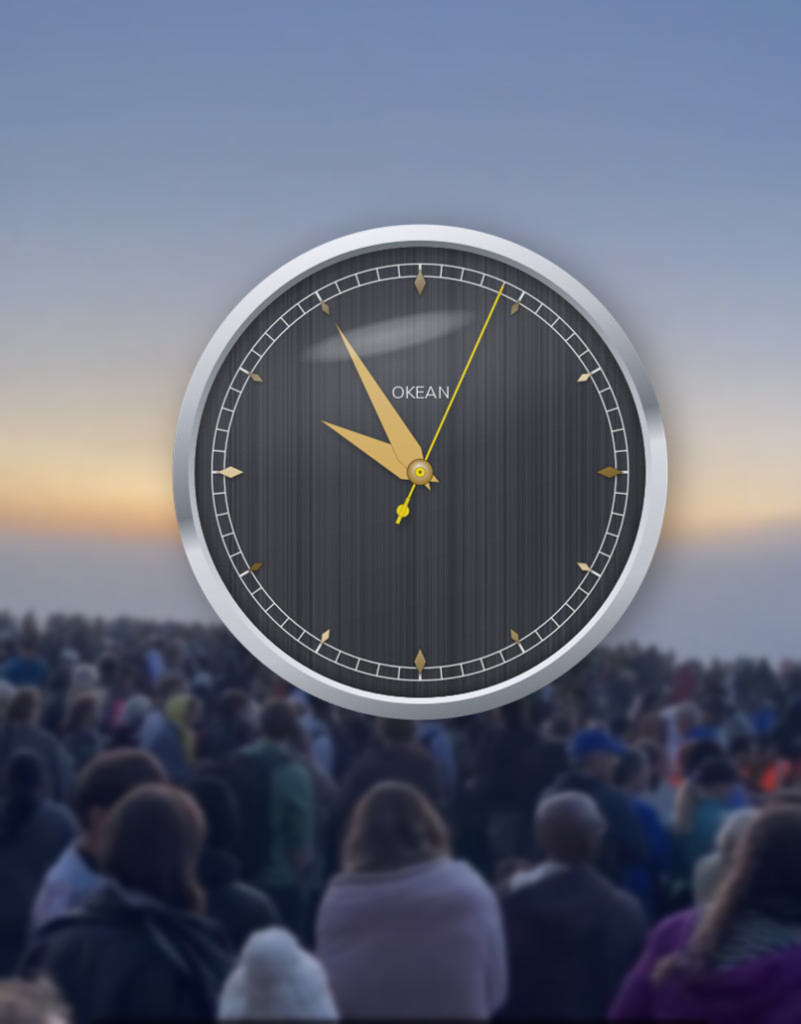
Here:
9,55,04
